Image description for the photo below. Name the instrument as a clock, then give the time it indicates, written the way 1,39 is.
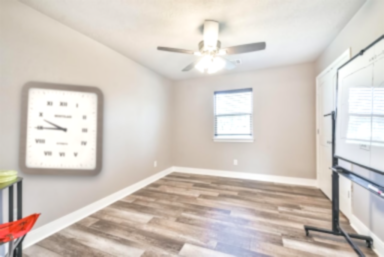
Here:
9,45
